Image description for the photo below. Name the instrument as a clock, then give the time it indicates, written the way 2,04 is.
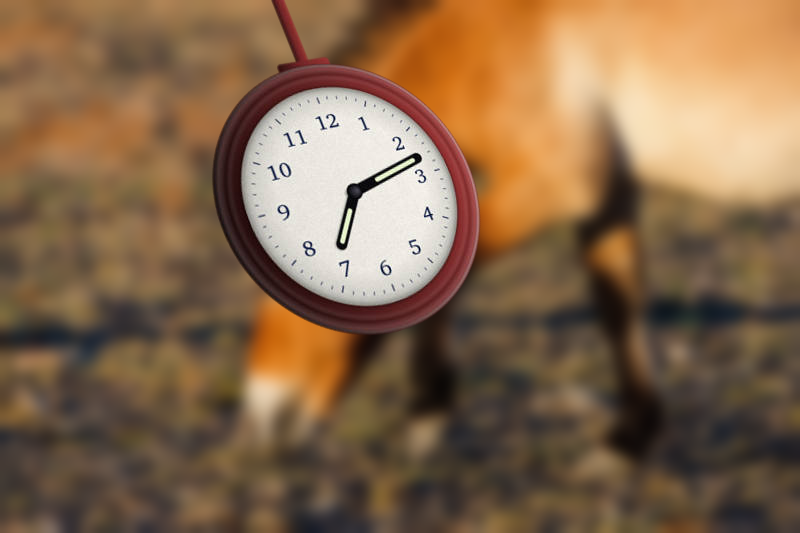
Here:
7,13
